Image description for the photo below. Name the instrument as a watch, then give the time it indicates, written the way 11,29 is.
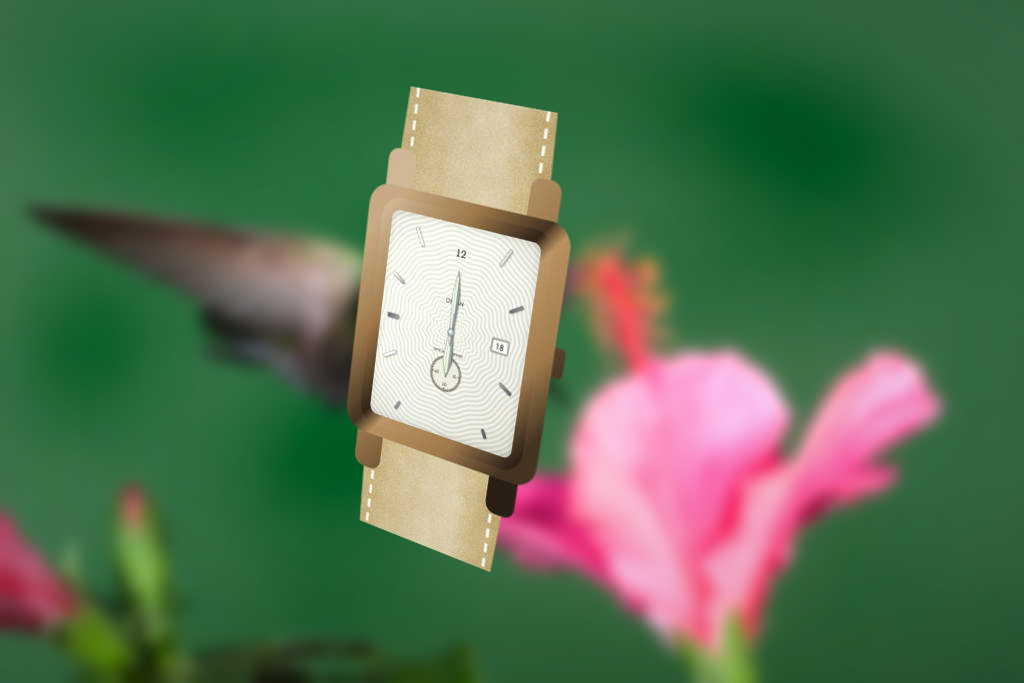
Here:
6,00
